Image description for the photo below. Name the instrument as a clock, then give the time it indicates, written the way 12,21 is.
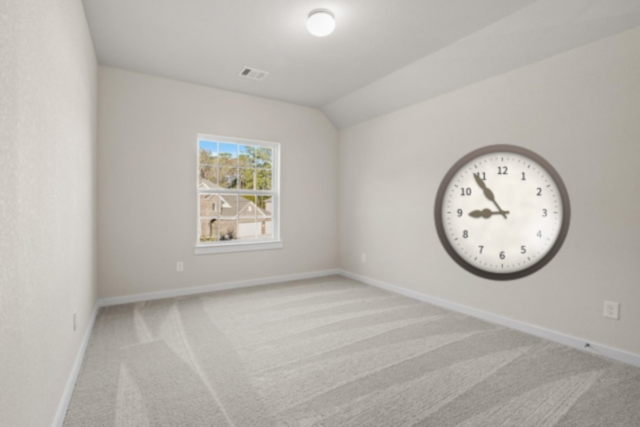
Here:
8,54
